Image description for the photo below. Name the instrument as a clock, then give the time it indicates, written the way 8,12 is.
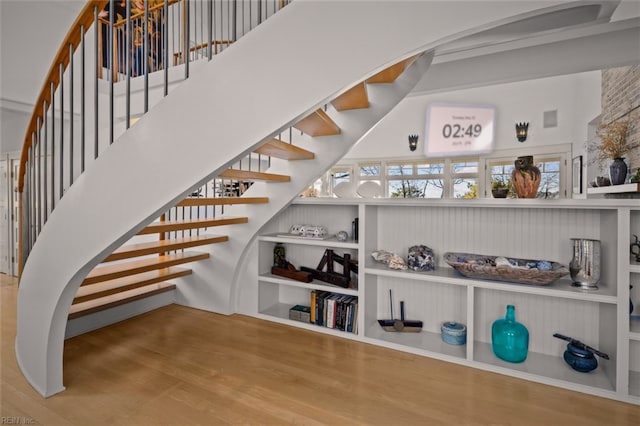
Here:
2,49
